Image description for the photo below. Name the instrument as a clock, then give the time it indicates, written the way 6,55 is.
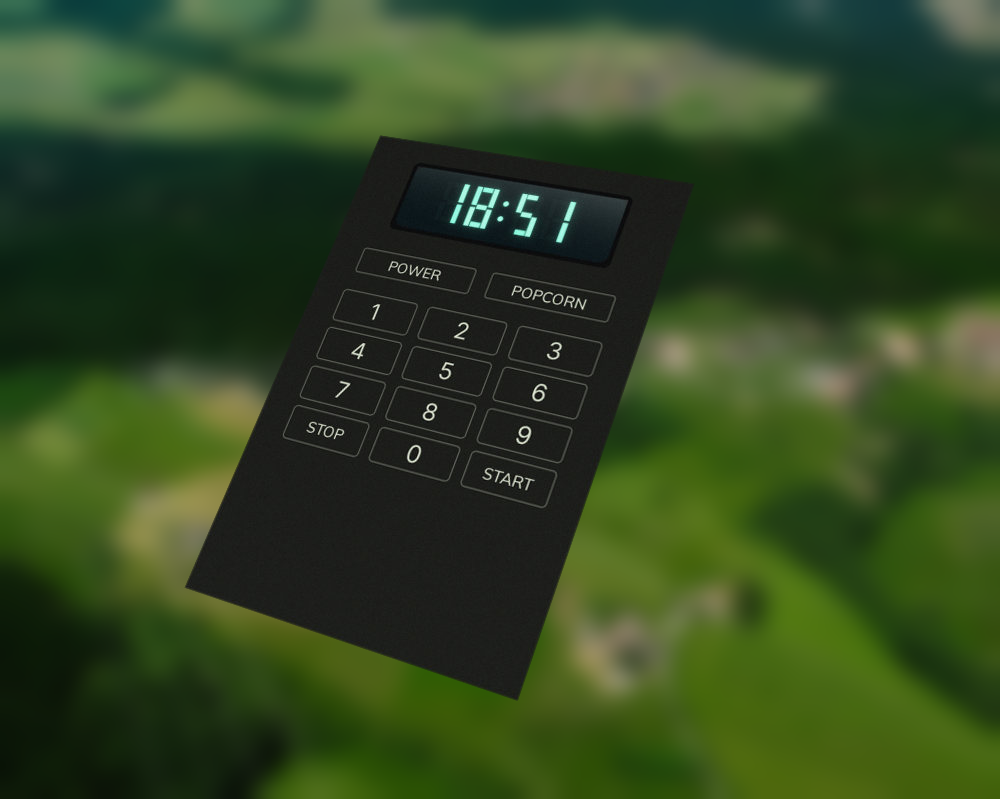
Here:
18,51
